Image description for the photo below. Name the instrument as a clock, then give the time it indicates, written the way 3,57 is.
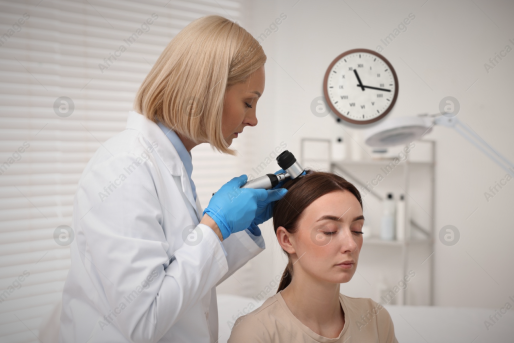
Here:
11,17
